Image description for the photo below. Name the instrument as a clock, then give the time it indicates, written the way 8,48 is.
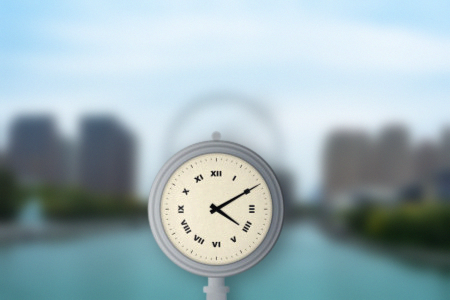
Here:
4,10
